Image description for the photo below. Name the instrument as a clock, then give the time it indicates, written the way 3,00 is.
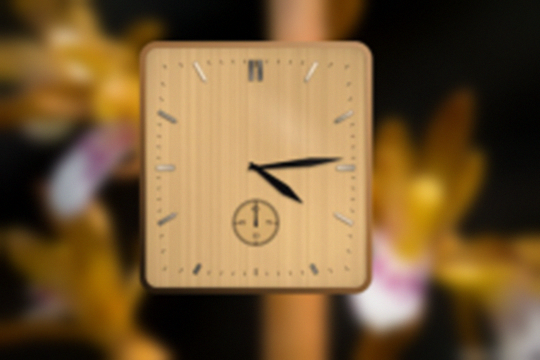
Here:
4,14
